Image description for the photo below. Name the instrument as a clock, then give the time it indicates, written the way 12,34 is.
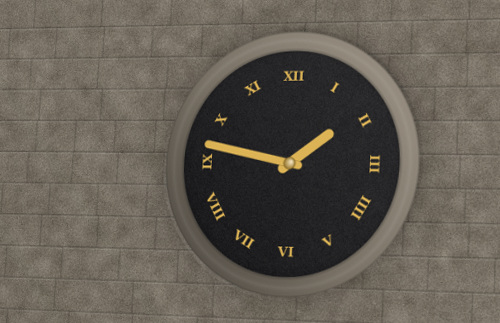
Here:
1,47
